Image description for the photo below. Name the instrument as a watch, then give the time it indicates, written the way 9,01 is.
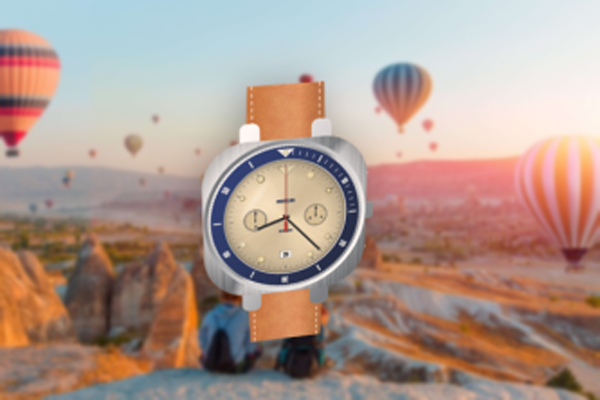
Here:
8,23
